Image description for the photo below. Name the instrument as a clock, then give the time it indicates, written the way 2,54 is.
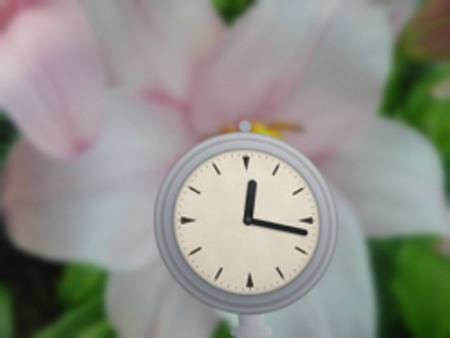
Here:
12,17
